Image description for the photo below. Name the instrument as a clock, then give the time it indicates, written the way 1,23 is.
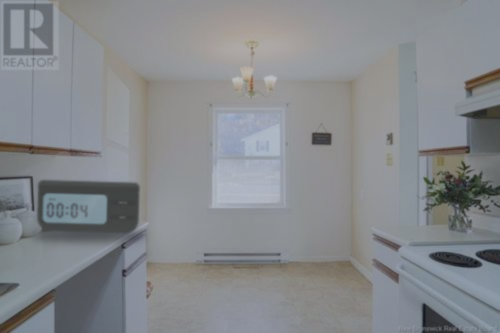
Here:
0,04
